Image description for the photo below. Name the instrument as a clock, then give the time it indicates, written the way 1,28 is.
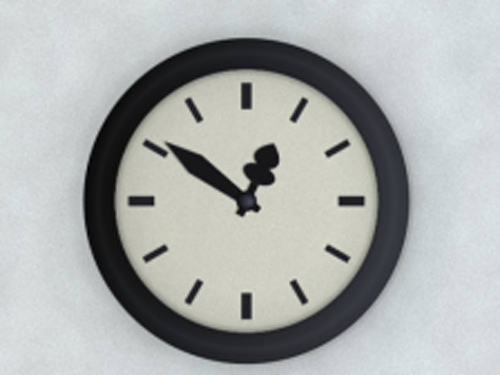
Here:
12,51
